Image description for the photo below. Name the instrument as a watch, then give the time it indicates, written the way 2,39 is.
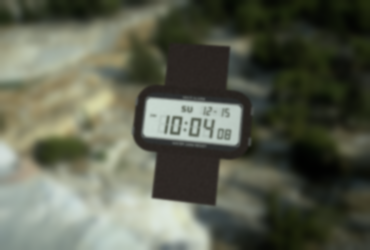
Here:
10,04
